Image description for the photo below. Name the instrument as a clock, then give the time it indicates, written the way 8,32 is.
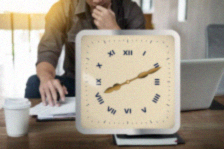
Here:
8,11
